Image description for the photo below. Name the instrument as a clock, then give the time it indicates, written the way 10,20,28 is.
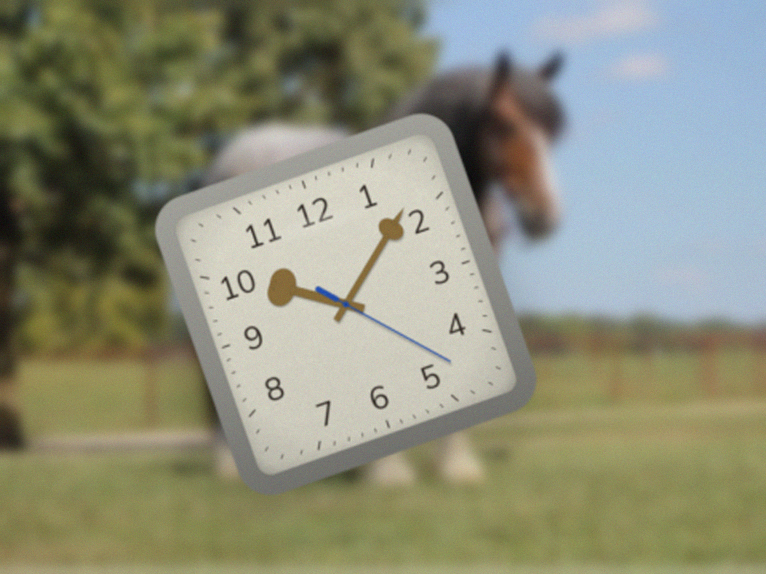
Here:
10,08,23
